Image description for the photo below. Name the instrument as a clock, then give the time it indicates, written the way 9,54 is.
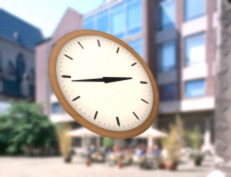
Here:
2,44
